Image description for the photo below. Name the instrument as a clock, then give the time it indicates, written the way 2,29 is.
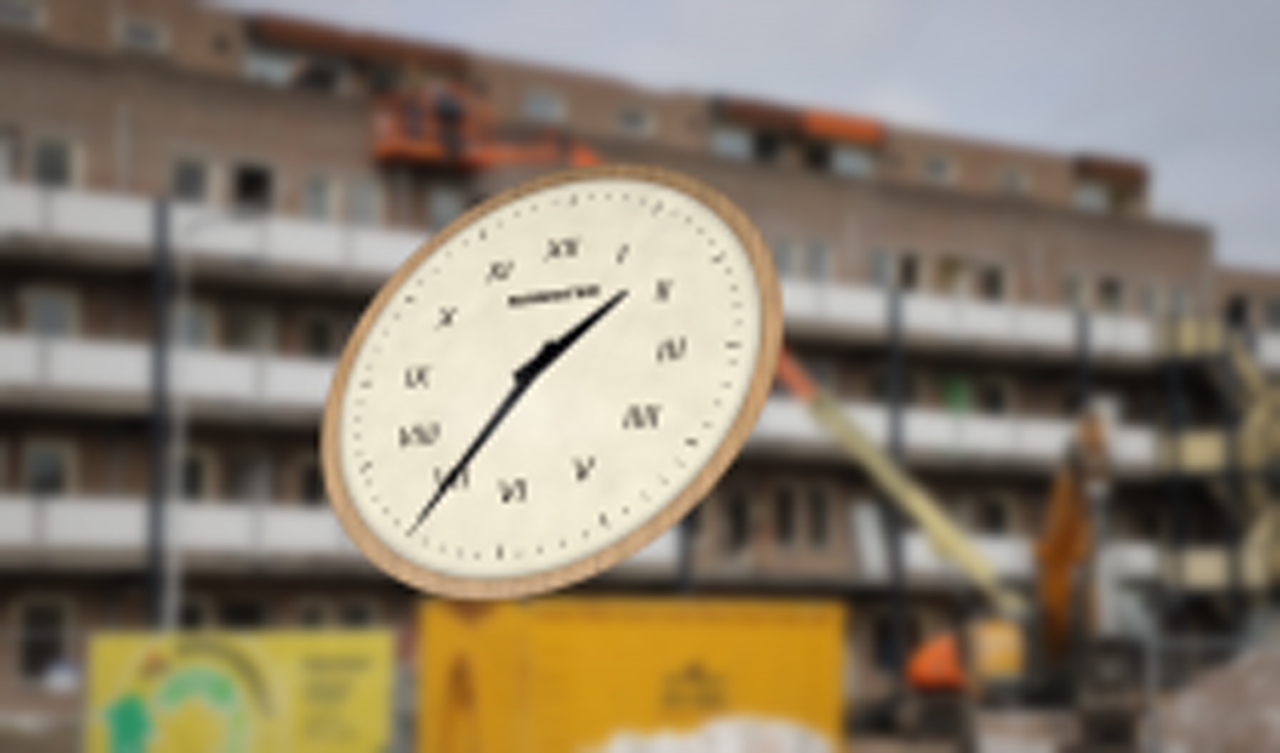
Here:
1,35
